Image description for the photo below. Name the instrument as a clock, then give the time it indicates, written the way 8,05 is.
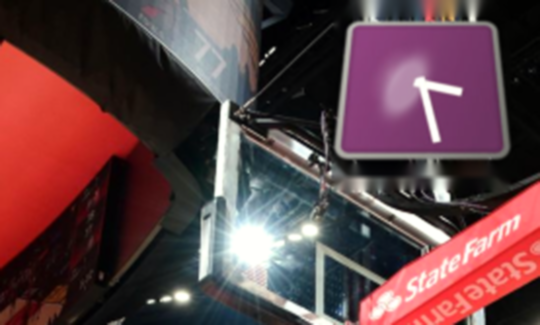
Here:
3,28
